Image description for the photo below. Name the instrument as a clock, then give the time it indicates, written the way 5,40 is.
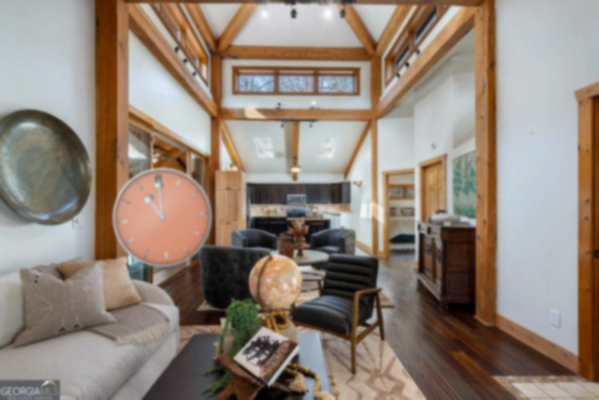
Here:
11,00
